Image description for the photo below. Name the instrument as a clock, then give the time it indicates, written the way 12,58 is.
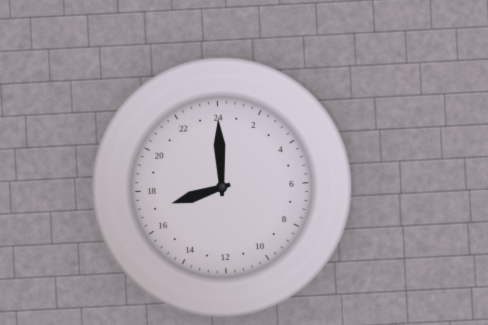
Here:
17,00
